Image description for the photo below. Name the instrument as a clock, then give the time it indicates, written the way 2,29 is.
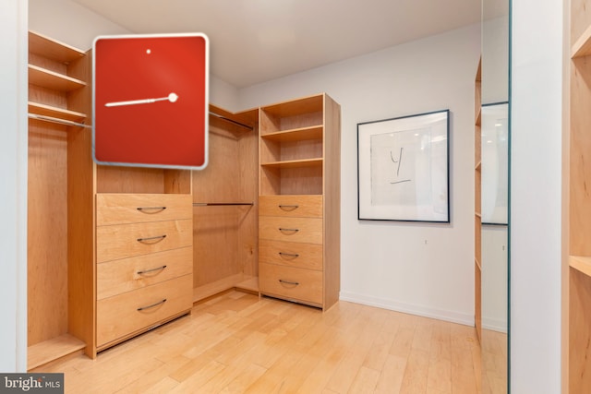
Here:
2,44
